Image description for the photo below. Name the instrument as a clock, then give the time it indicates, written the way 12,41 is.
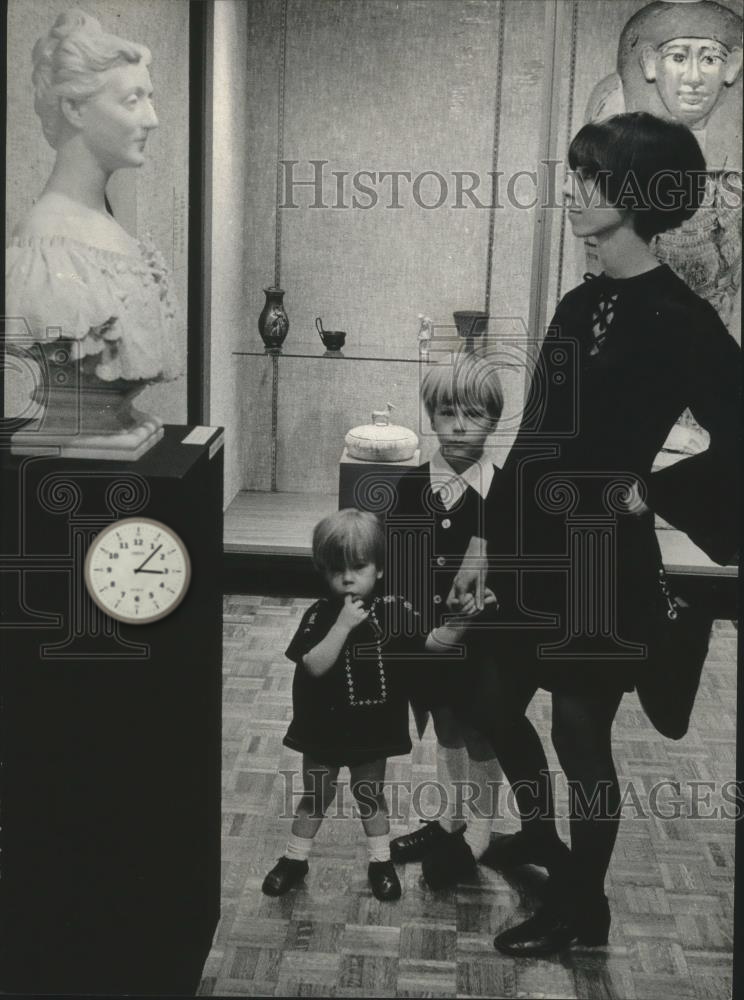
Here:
3,07
